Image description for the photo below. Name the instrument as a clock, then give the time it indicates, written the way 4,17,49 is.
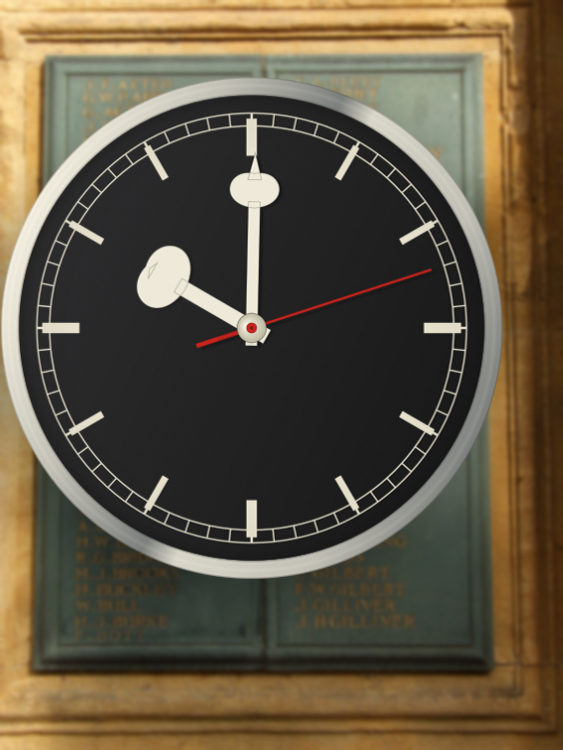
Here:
10,00,12
